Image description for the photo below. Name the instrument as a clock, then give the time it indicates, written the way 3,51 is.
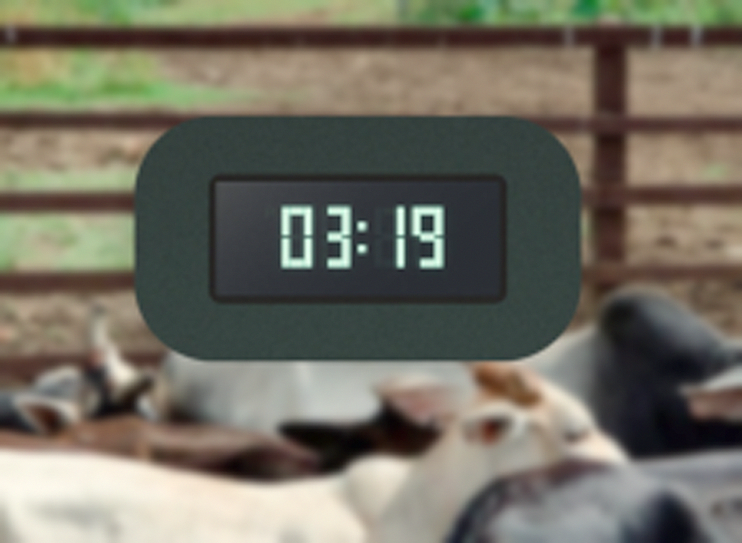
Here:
3,19
